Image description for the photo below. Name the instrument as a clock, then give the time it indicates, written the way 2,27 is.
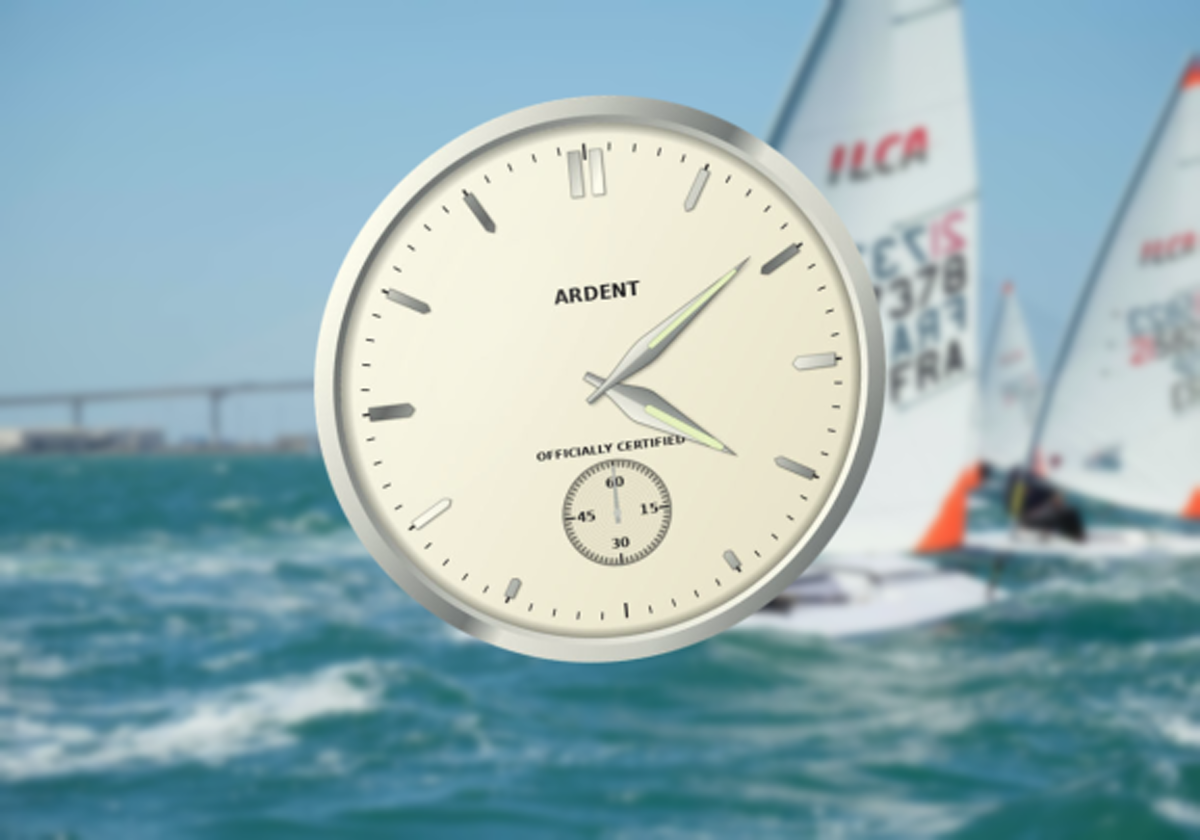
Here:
4,09
